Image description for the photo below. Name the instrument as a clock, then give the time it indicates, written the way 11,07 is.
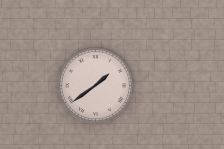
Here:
1,39
